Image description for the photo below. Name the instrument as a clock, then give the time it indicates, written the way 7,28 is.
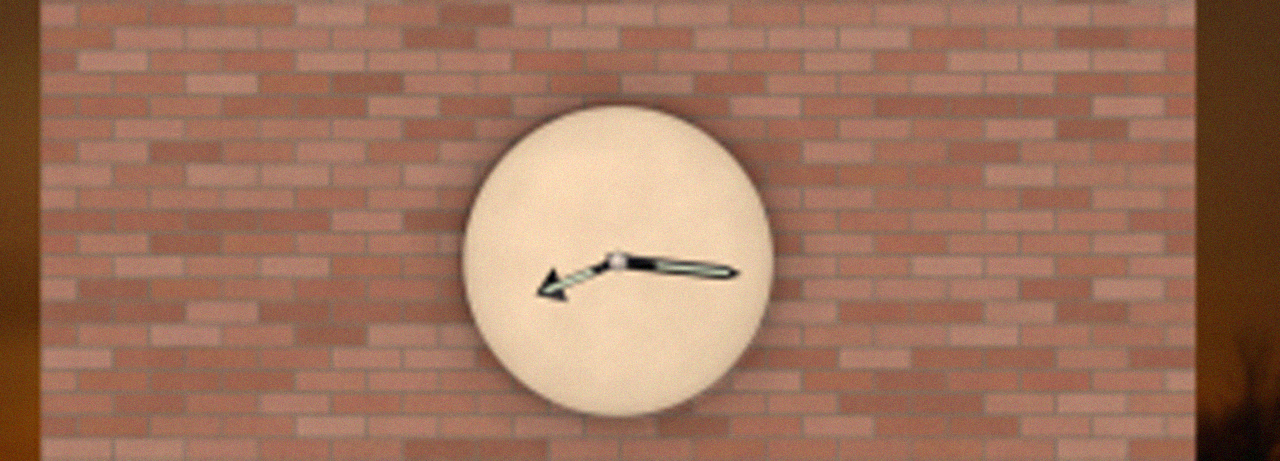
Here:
8,16
